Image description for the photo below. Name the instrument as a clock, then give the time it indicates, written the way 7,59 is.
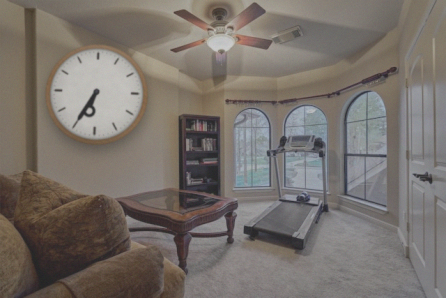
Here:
6,35
